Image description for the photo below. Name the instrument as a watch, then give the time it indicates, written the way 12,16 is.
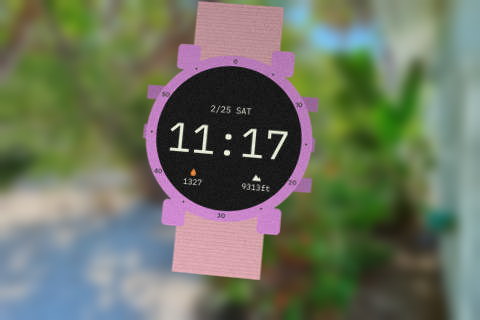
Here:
11,17
